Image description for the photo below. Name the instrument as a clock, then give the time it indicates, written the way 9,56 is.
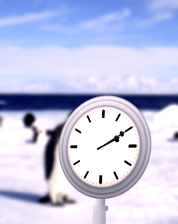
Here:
2,10
